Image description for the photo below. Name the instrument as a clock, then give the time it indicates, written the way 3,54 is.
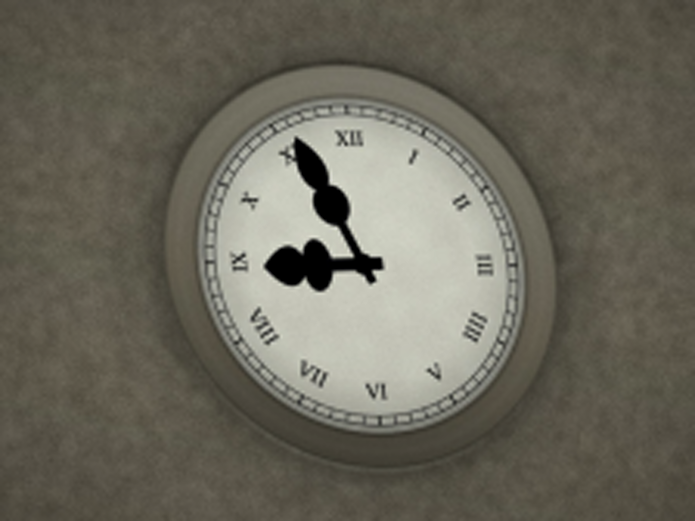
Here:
8,56
